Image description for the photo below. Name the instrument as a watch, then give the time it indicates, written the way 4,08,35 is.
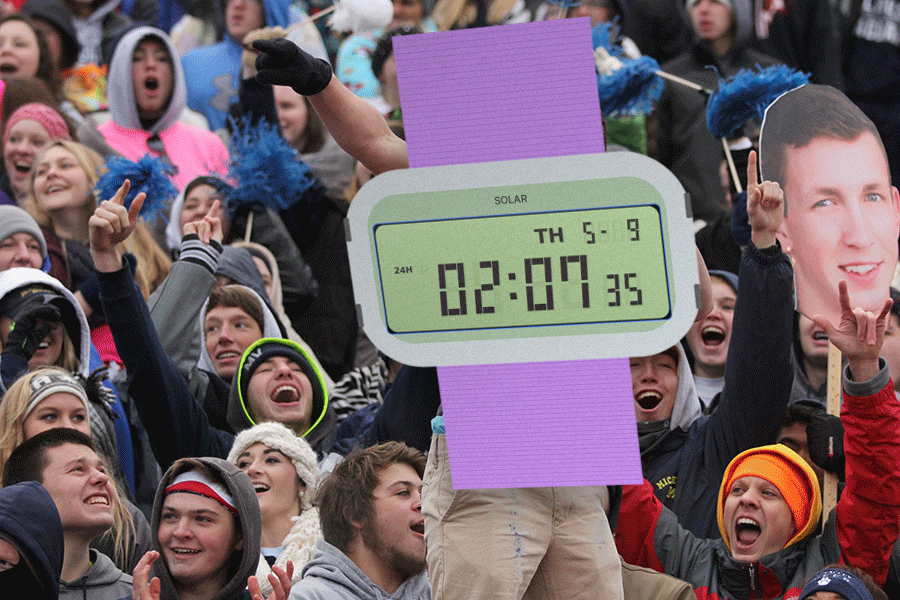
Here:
2,07,35
